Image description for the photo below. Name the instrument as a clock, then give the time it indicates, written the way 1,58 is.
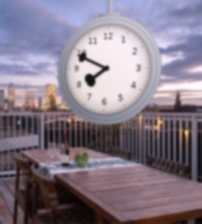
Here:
7,49
